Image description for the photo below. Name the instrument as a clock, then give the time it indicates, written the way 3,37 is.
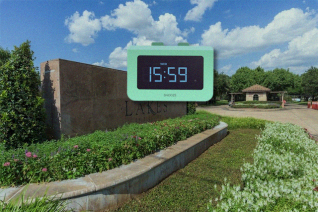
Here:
15,59
